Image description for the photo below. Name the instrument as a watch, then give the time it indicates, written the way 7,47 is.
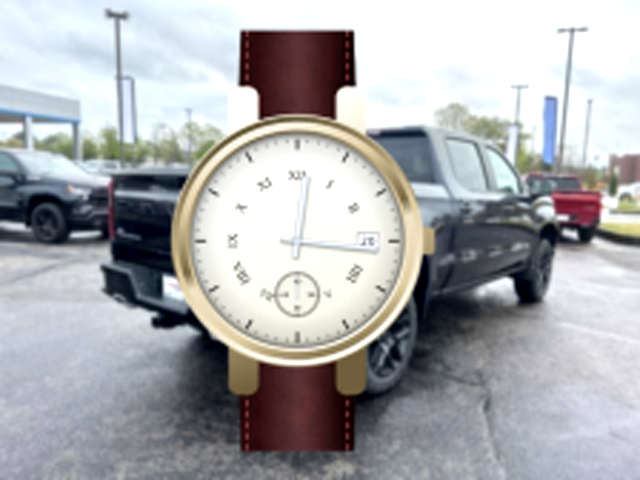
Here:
12,16
